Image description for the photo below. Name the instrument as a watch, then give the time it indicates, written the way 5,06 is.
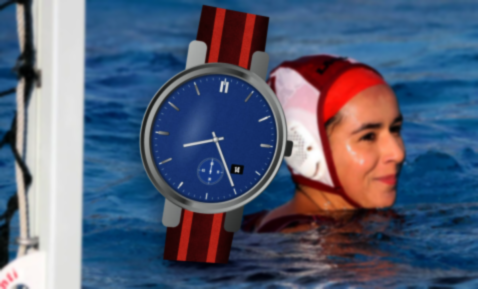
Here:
8,25
